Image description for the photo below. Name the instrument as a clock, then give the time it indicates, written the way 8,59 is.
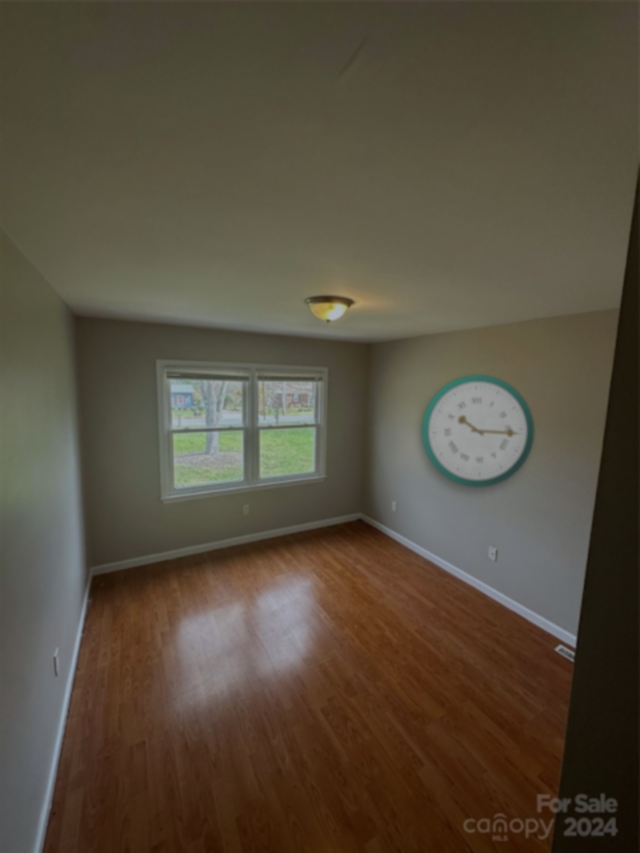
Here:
10,16
